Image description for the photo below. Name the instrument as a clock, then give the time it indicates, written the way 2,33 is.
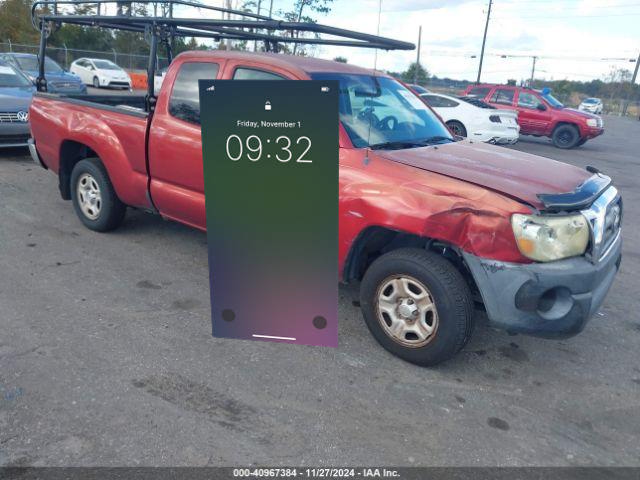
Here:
9,32
